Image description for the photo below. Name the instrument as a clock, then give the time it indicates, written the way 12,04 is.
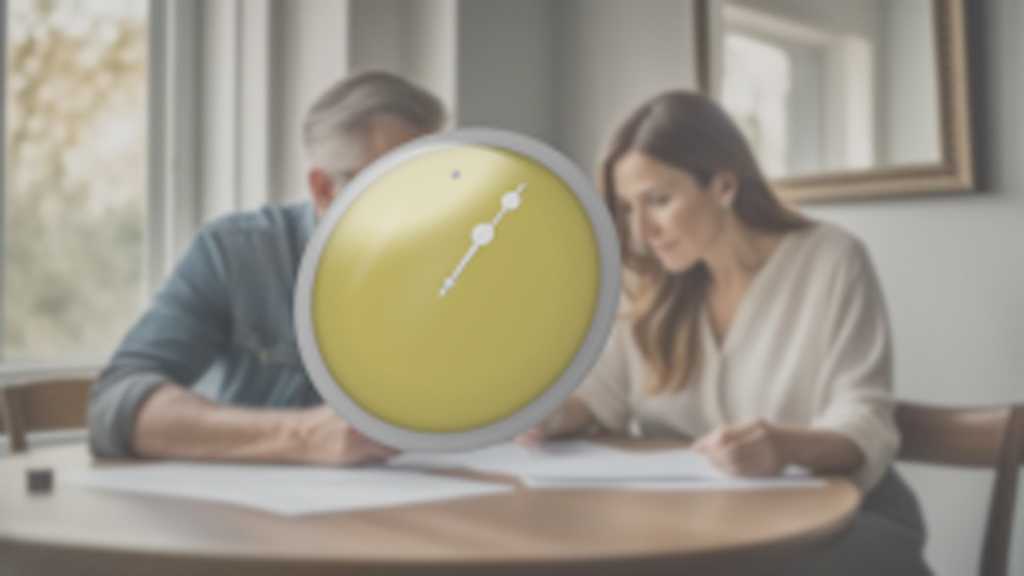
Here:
1,06
